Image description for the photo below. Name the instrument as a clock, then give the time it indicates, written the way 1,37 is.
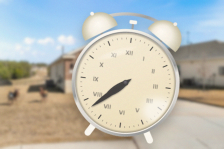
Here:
7,38
